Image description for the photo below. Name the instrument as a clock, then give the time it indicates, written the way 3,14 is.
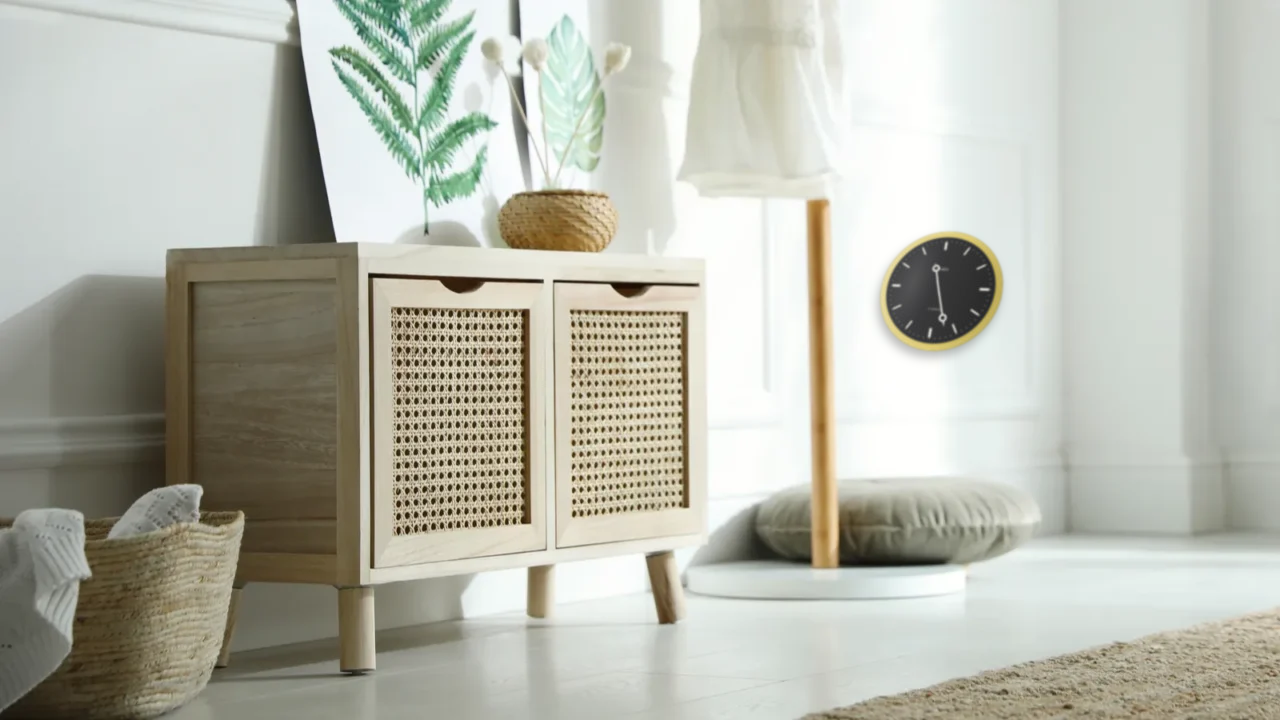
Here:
11,27
